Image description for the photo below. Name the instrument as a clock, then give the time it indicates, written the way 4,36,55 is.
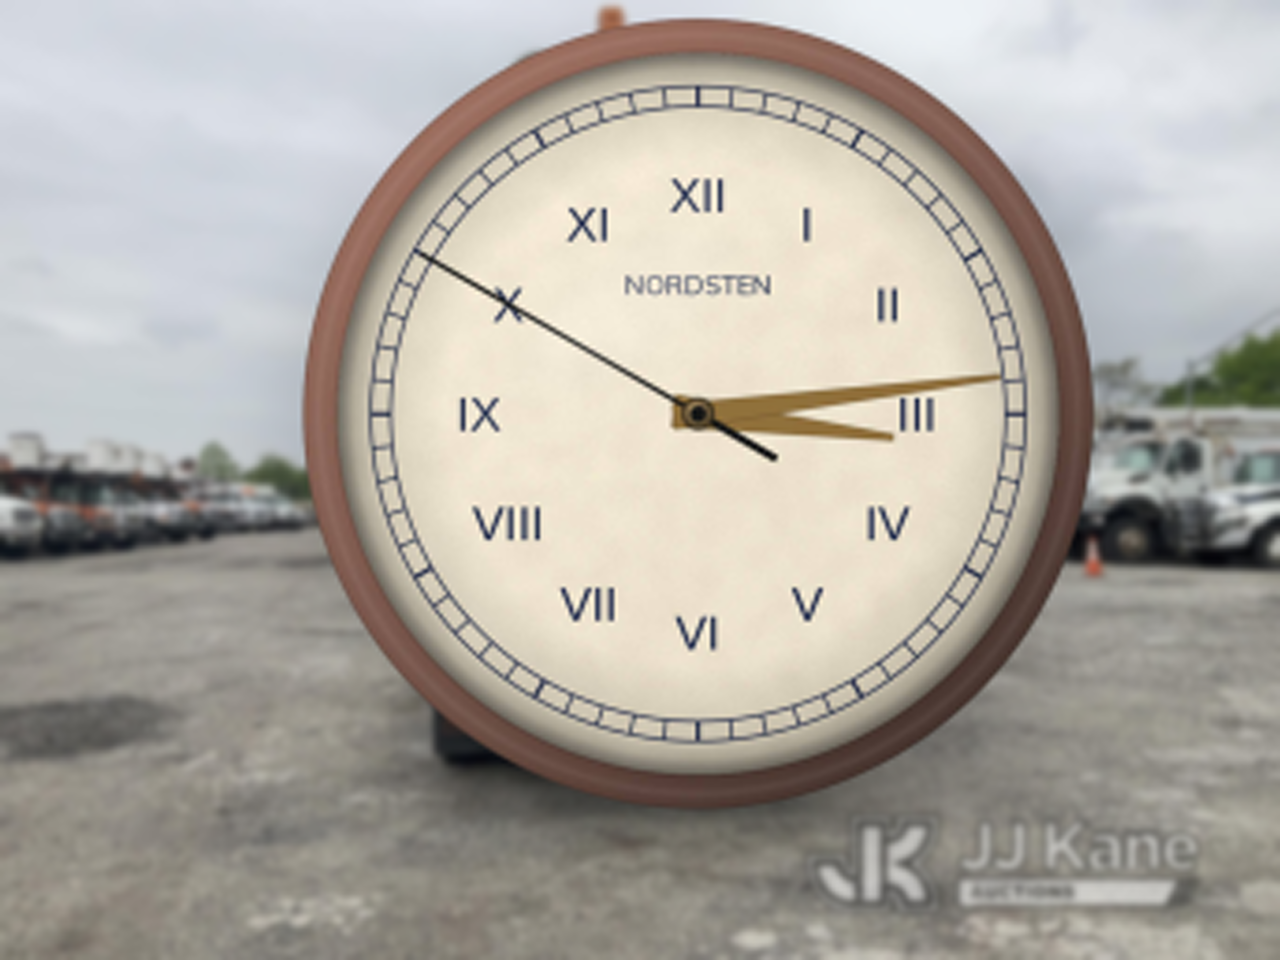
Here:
3,13,50
